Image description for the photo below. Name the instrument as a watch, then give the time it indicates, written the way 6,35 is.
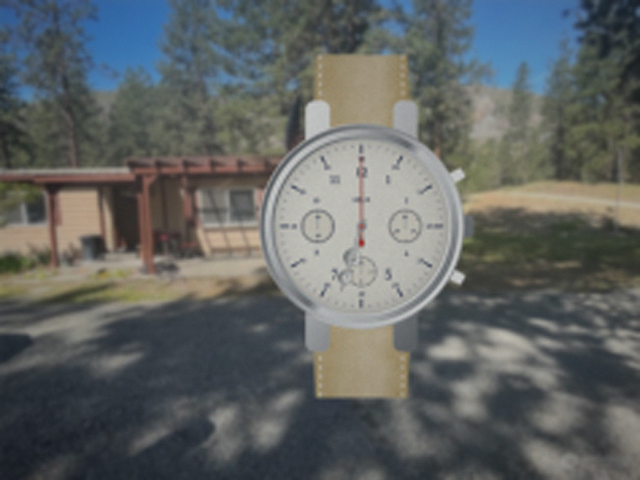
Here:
6,33
